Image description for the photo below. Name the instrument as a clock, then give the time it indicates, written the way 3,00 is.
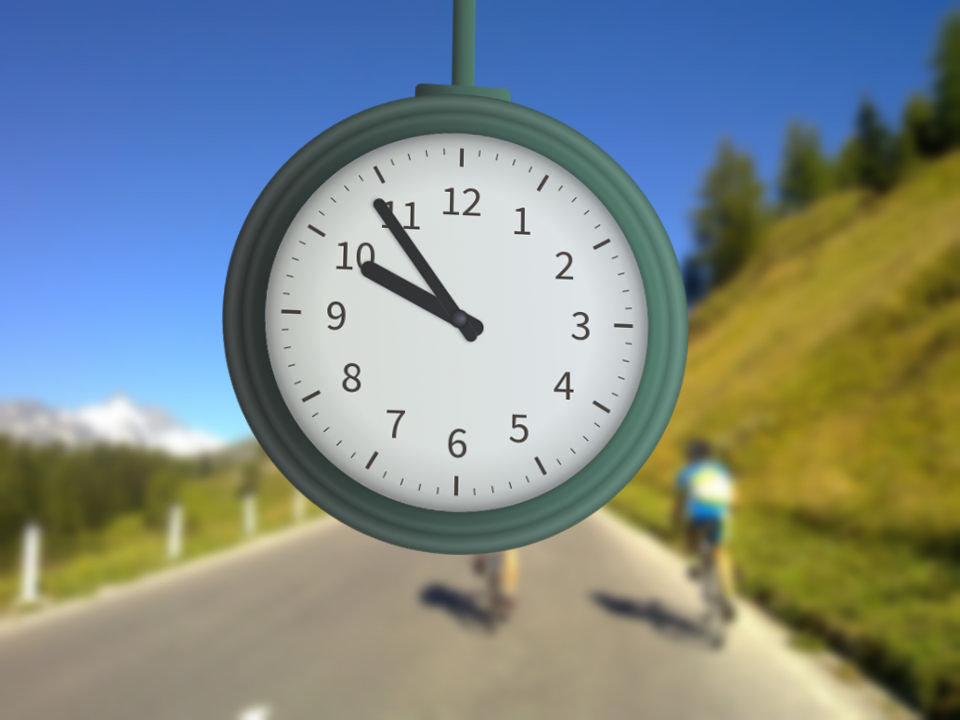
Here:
9,54
